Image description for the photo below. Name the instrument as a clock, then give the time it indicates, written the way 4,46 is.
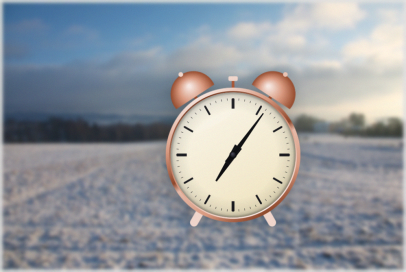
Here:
7,06
